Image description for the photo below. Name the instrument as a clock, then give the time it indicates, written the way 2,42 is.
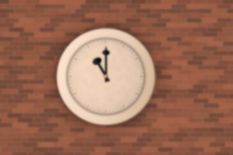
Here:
11,00
